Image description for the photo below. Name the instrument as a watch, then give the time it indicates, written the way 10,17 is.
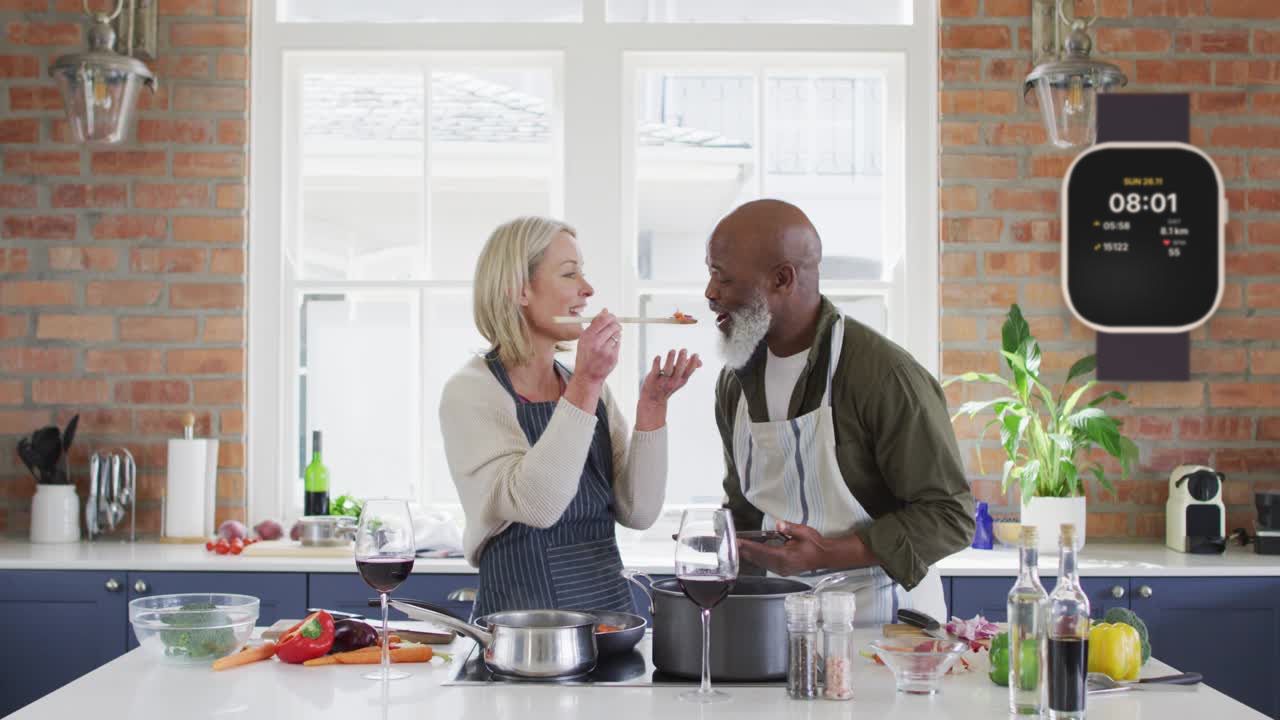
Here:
8,01
